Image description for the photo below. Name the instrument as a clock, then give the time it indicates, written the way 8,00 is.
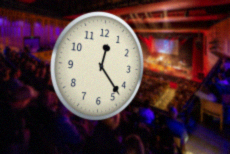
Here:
12,23
